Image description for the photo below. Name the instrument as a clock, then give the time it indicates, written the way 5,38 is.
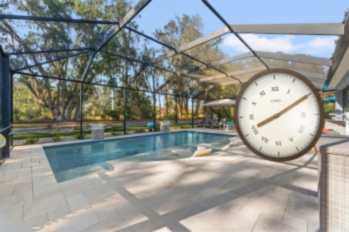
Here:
8,10
